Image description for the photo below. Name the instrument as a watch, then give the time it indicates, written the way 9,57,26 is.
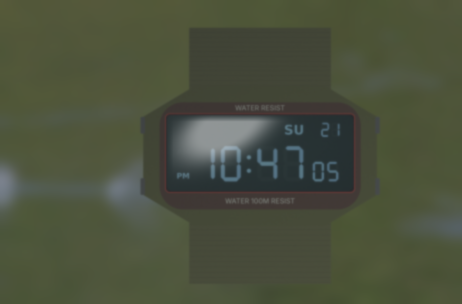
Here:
10,47,05
